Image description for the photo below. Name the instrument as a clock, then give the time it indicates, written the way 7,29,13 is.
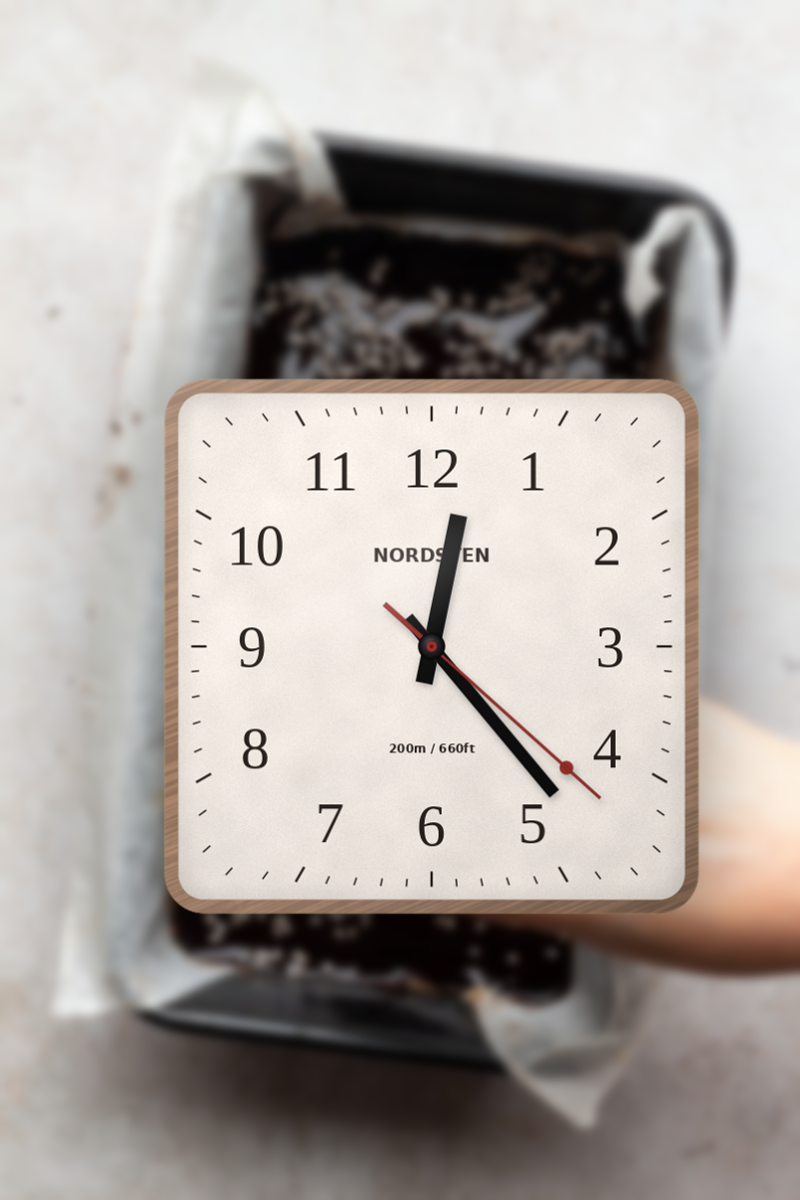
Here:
12,23,22
